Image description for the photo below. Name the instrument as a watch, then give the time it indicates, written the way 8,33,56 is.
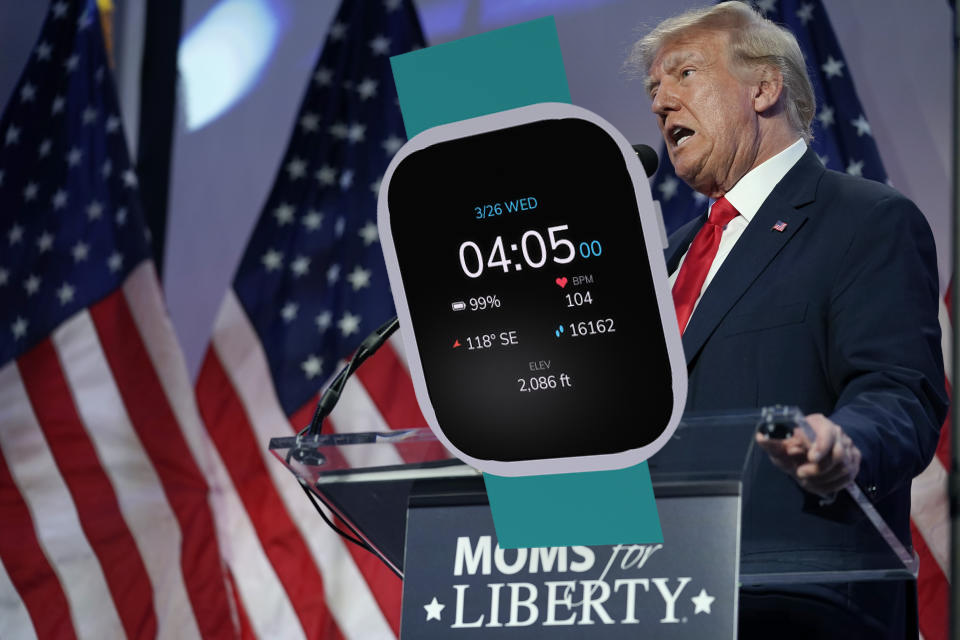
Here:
4,05,00
